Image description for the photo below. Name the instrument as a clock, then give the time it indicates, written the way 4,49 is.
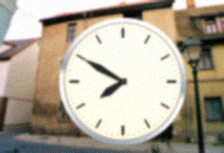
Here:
7,50
